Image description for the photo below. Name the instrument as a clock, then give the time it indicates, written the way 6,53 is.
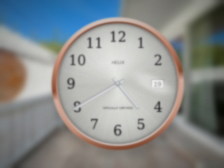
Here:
4,40
